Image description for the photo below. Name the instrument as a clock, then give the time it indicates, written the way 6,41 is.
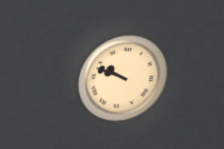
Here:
9,48
